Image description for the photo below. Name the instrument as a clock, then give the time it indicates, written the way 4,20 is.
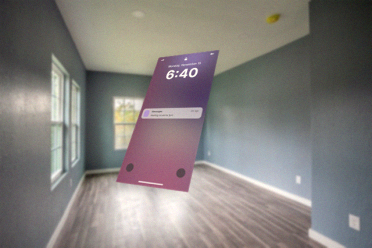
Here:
6,40
